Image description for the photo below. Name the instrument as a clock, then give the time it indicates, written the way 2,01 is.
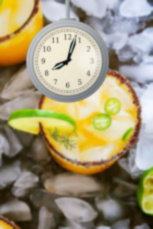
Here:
8,03
